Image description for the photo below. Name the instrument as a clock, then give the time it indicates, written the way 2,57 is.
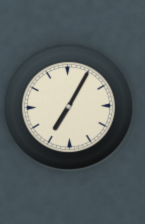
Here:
7,05
